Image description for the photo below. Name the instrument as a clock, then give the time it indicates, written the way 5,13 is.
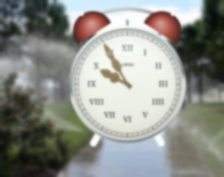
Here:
9,55
